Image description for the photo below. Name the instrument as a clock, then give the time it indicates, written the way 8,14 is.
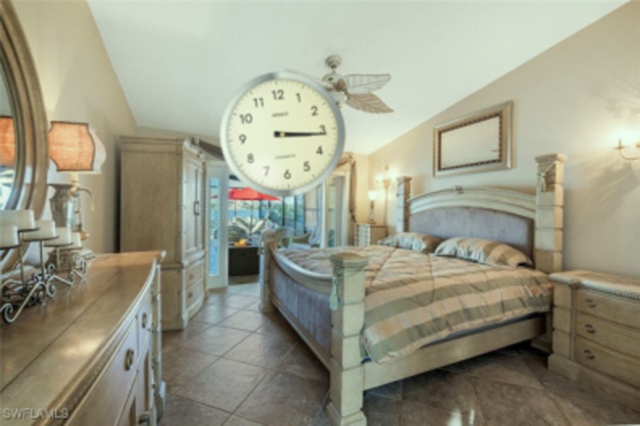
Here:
3,16
